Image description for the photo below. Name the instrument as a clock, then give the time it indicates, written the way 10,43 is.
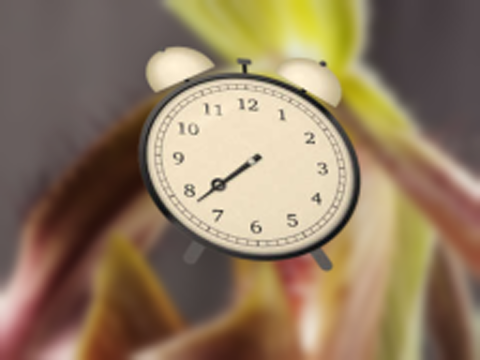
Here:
7,38
